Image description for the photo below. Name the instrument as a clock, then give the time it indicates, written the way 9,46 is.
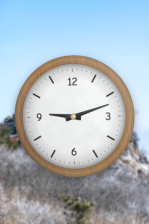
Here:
9,12
